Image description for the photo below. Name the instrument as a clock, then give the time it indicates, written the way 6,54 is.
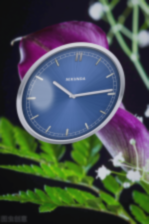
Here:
10,14
